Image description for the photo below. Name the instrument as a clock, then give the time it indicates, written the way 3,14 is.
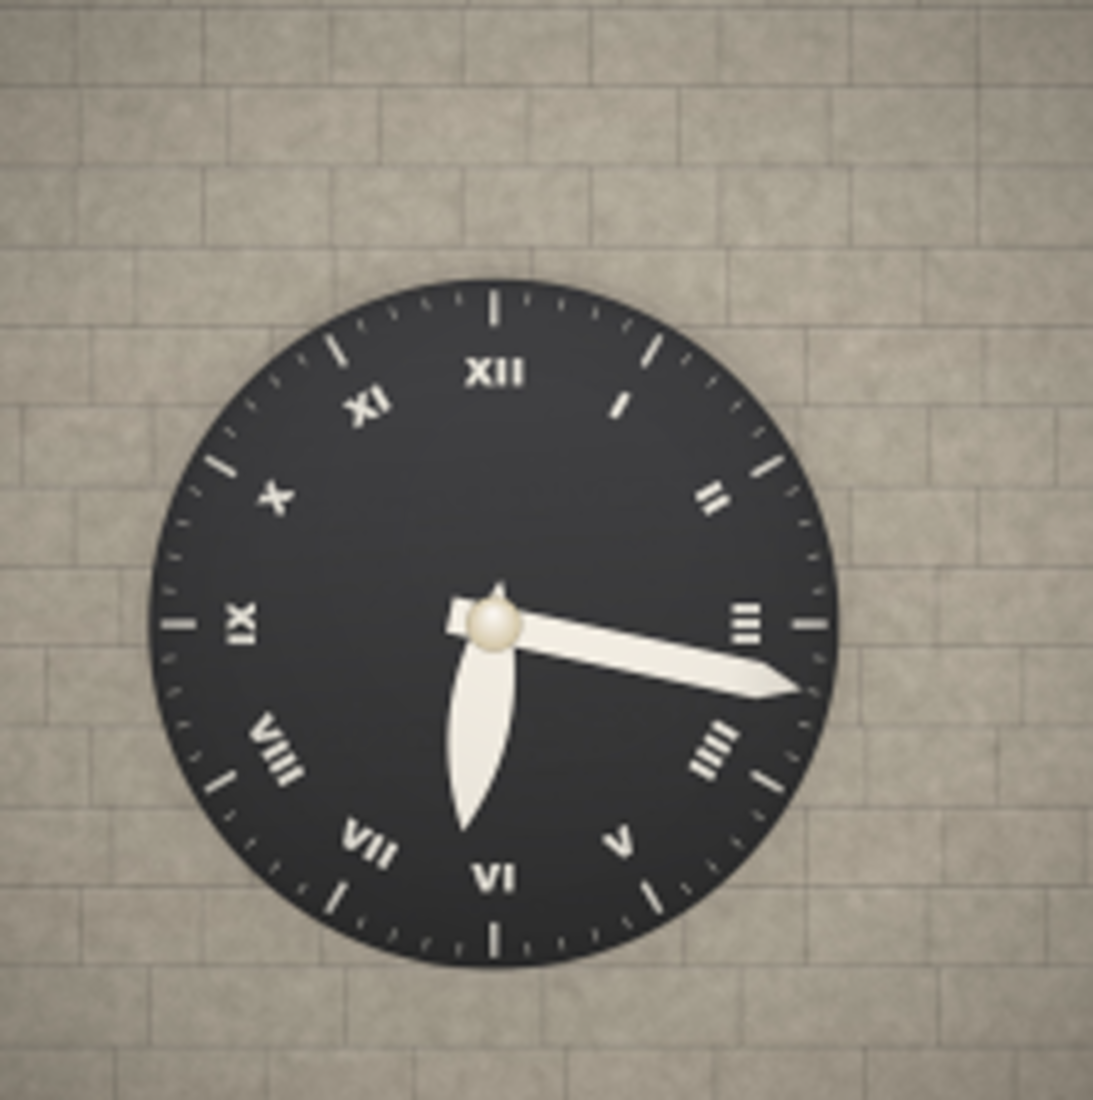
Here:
6,17
